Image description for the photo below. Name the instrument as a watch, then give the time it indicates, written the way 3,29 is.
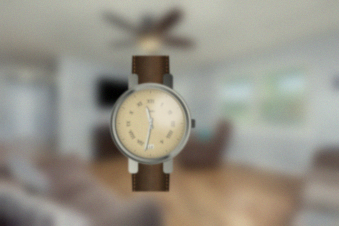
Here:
11,32
